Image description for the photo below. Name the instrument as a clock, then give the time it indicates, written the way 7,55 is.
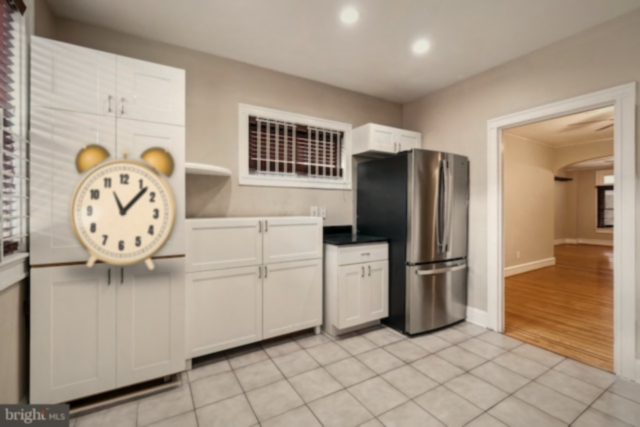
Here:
11,07
